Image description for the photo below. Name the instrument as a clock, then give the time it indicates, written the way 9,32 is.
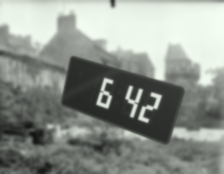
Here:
6,42
